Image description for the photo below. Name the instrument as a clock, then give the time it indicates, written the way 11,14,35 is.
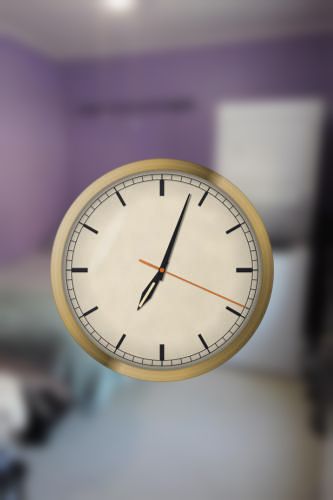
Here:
7,03,19
